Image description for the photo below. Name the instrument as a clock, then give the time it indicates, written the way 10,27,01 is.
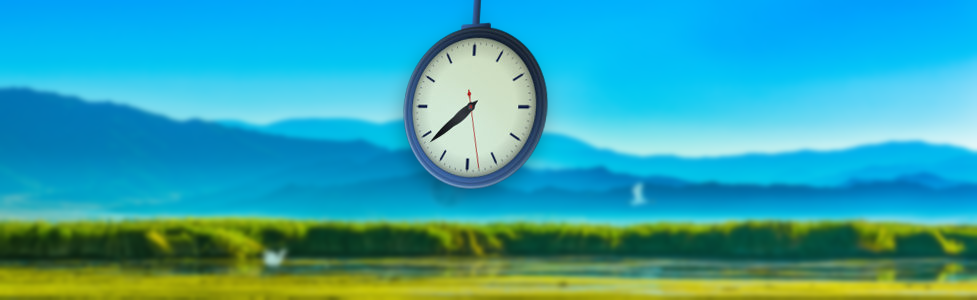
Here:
7,38,28
